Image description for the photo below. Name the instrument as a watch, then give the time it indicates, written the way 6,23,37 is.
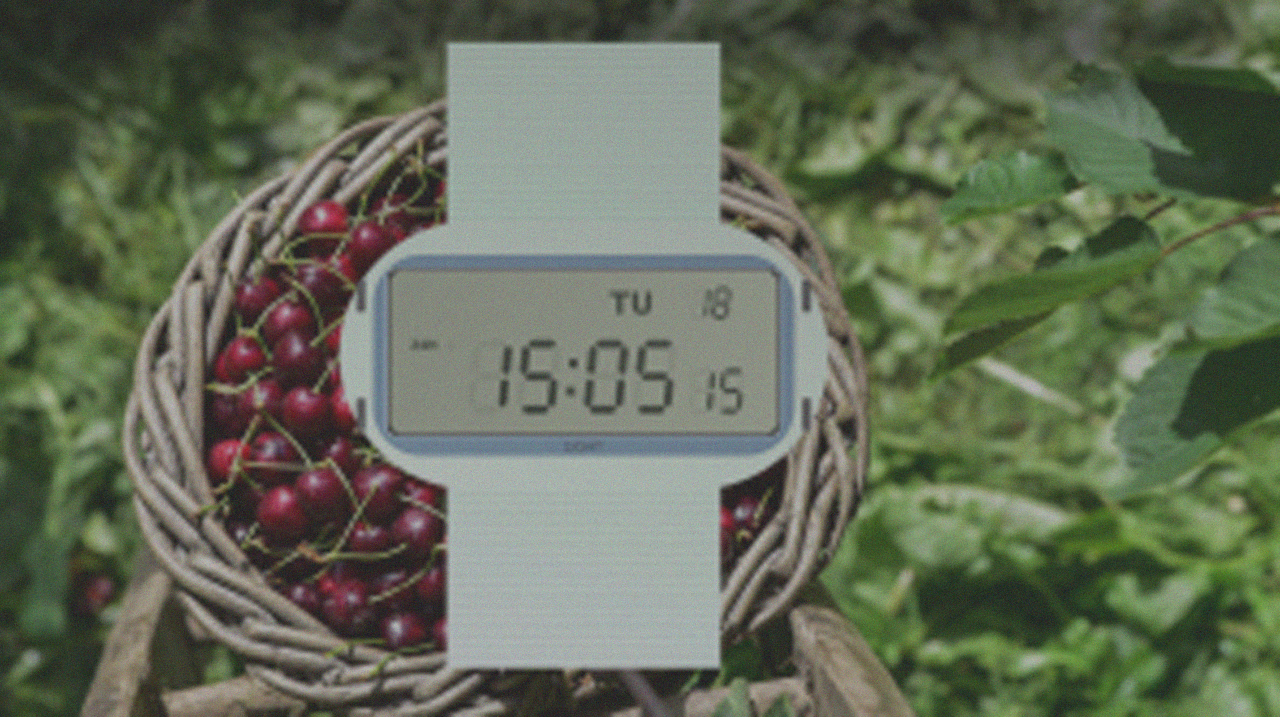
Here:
15,05,15
